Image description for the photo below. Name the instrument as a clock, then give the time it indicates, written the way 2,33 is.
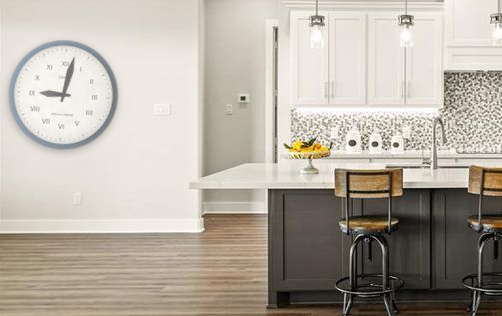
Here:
9,02
